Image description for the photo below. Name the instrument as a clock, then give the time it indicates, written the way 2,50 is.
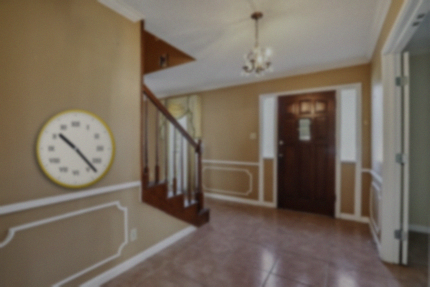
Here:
10,23
